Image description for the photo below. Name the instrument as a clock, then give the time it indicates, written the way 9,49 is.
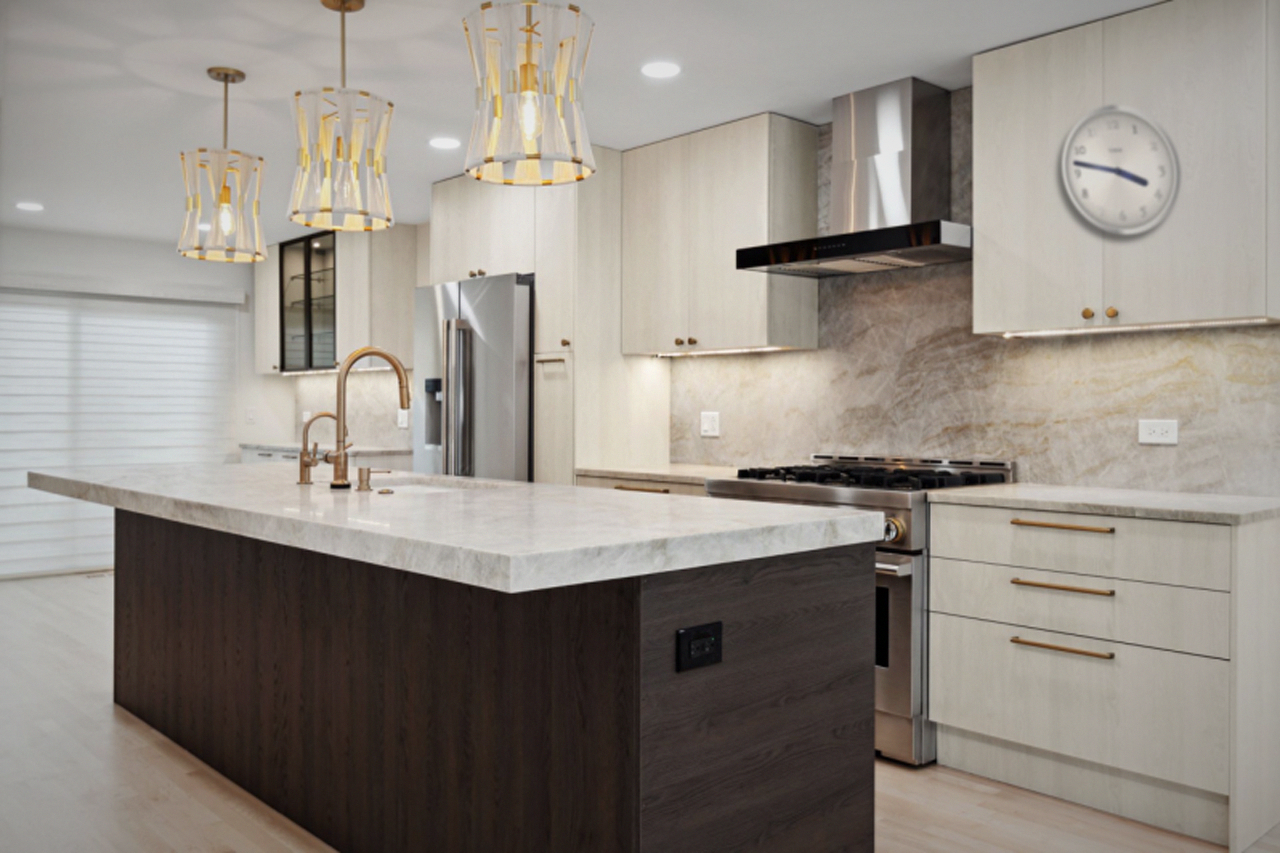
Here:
3,47
